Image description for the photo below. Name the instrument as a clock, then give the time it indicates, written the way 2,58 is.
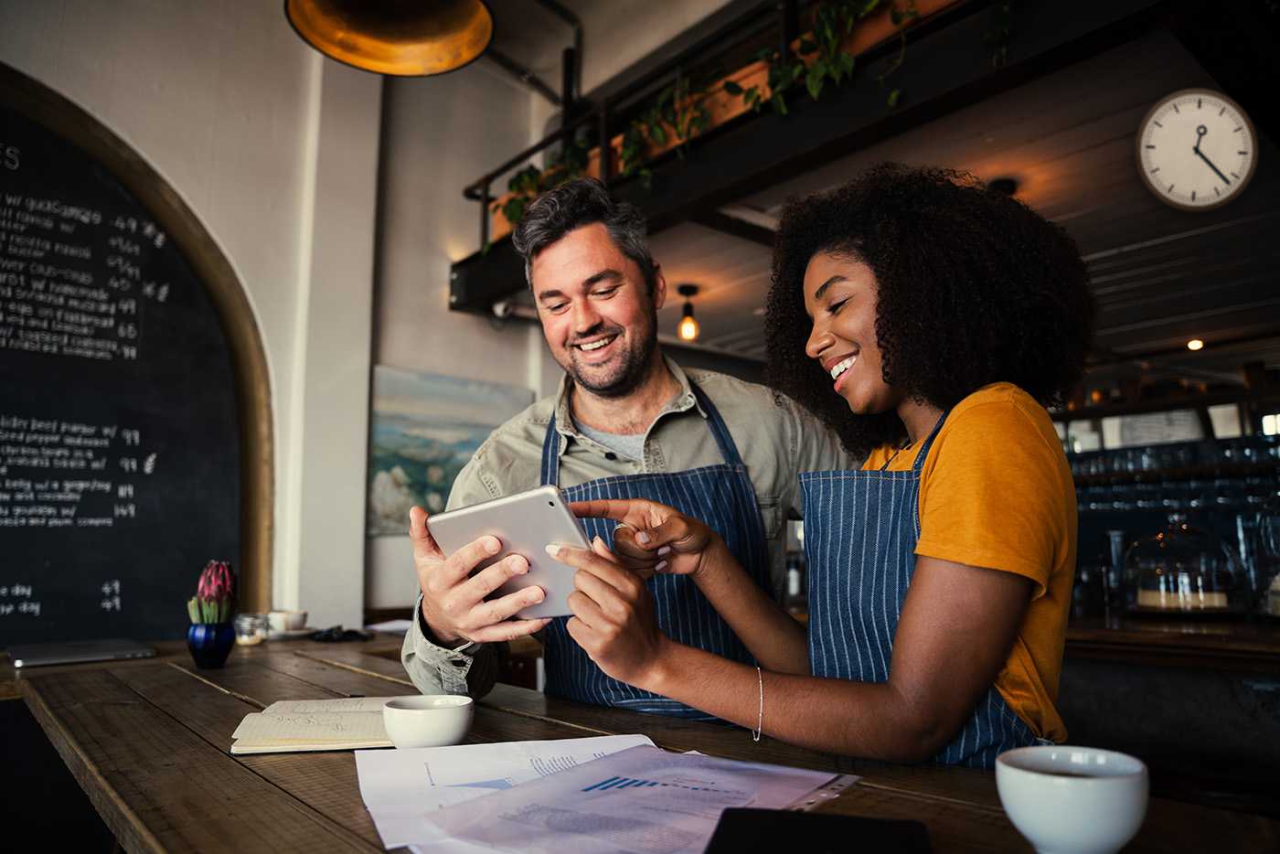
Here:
12,22
